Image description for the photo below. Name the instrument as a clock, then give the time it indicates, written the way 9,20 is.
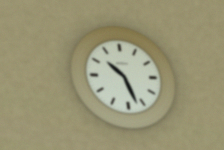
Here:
10,27
